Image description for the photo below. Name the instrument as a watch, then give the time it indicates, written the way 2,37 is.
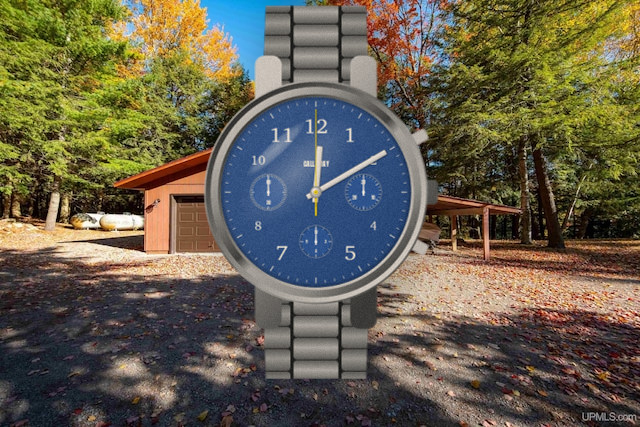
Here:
12,10
